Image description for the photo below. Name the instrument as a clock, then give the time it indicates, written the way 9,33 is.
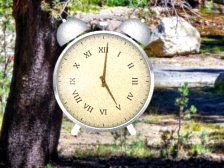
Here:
5,01
